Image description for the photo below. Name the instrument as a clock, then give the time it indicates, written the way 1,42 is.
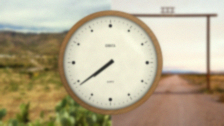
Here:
7,39
